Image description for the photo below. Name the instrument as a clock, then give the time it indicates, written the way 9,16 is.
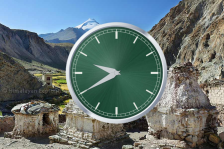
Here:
9,40
